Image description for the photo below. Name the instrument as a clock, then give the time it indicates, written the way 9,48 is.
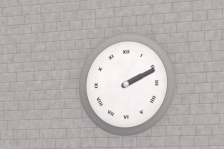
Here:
2,11
